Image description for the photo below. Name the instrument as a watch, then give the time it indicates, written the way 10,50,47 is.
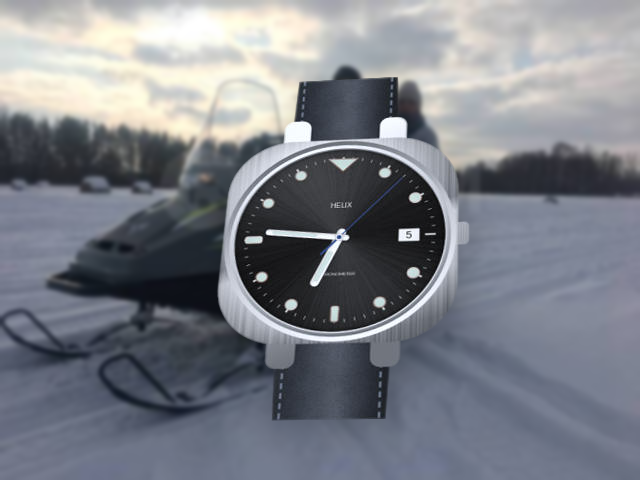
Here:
6,46,07
